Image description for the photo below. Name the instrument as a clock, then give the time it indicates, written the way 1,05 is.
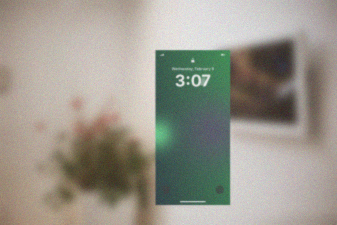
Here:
3,07
